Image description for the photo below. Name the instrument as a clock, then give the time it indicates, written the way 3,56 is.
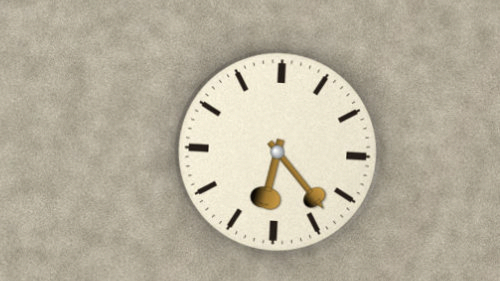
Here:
6,23
